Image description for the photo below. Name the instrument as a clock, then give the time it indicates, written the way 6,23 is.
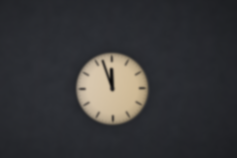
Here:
11,57
